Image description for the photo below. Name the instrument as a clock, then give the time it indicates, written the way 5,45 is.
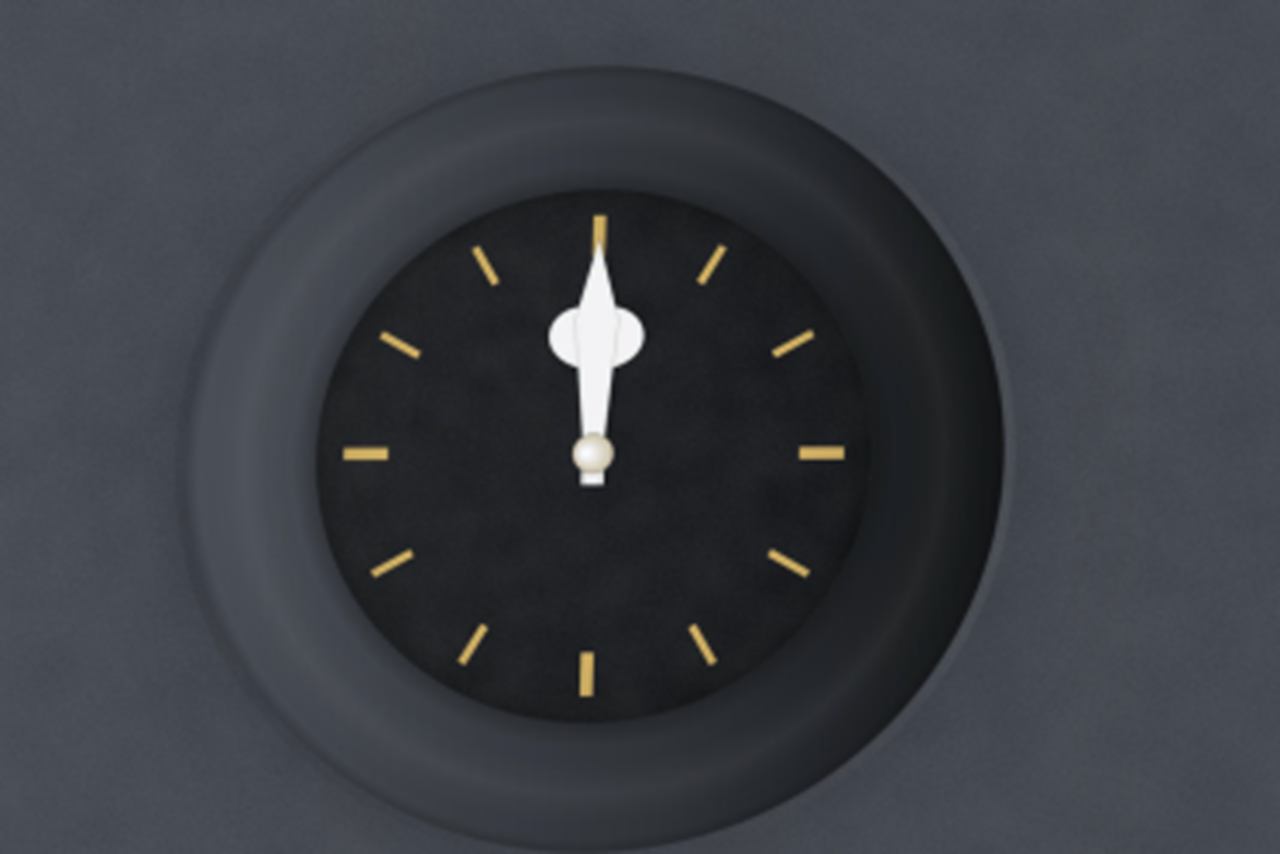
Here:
12,00
